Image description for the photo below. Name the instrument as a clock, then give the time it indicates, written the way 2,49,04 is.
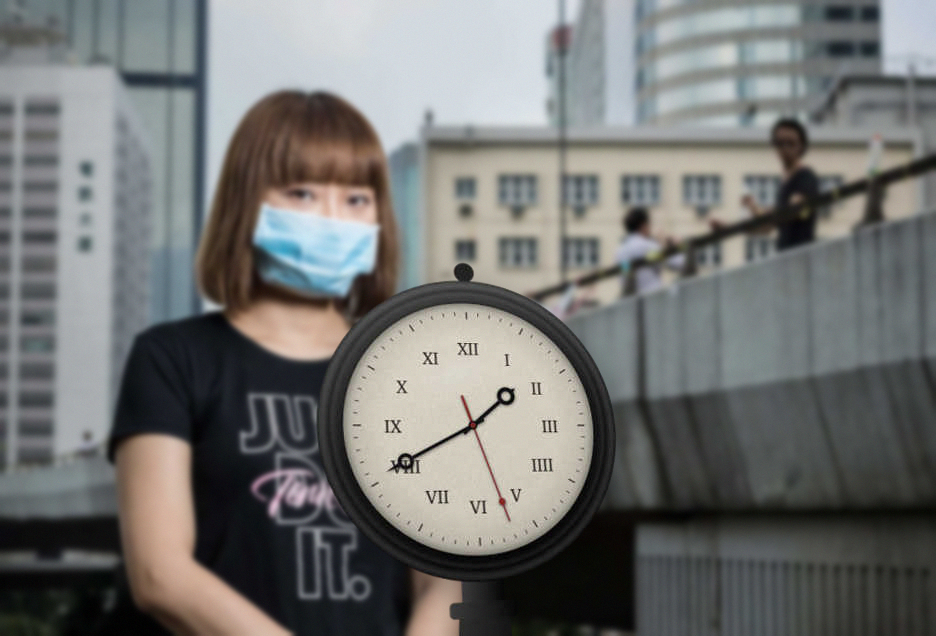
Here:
1,40,27
